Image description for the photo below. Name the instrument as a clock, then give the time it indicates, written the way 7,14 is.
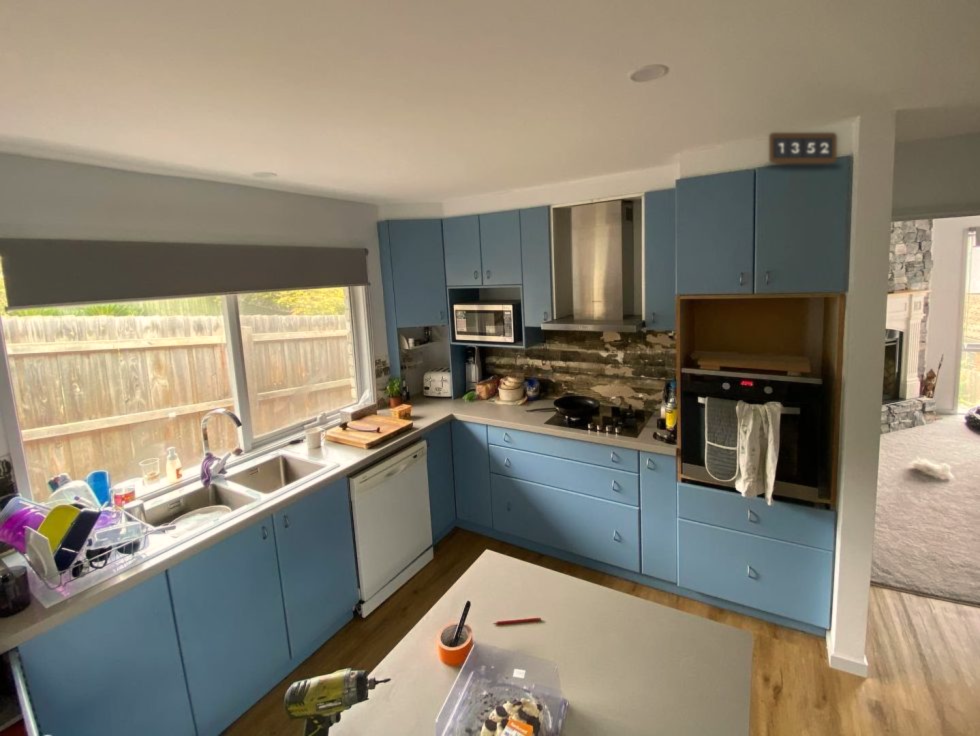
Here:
13,52
